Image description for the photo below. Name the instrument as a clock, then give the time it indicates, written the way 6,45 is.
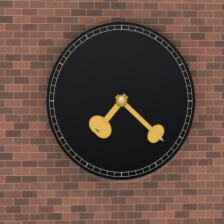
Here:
7,22
